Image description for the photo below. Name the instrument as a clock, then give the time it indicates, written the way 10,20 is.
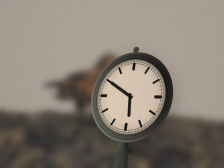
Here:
5,50
